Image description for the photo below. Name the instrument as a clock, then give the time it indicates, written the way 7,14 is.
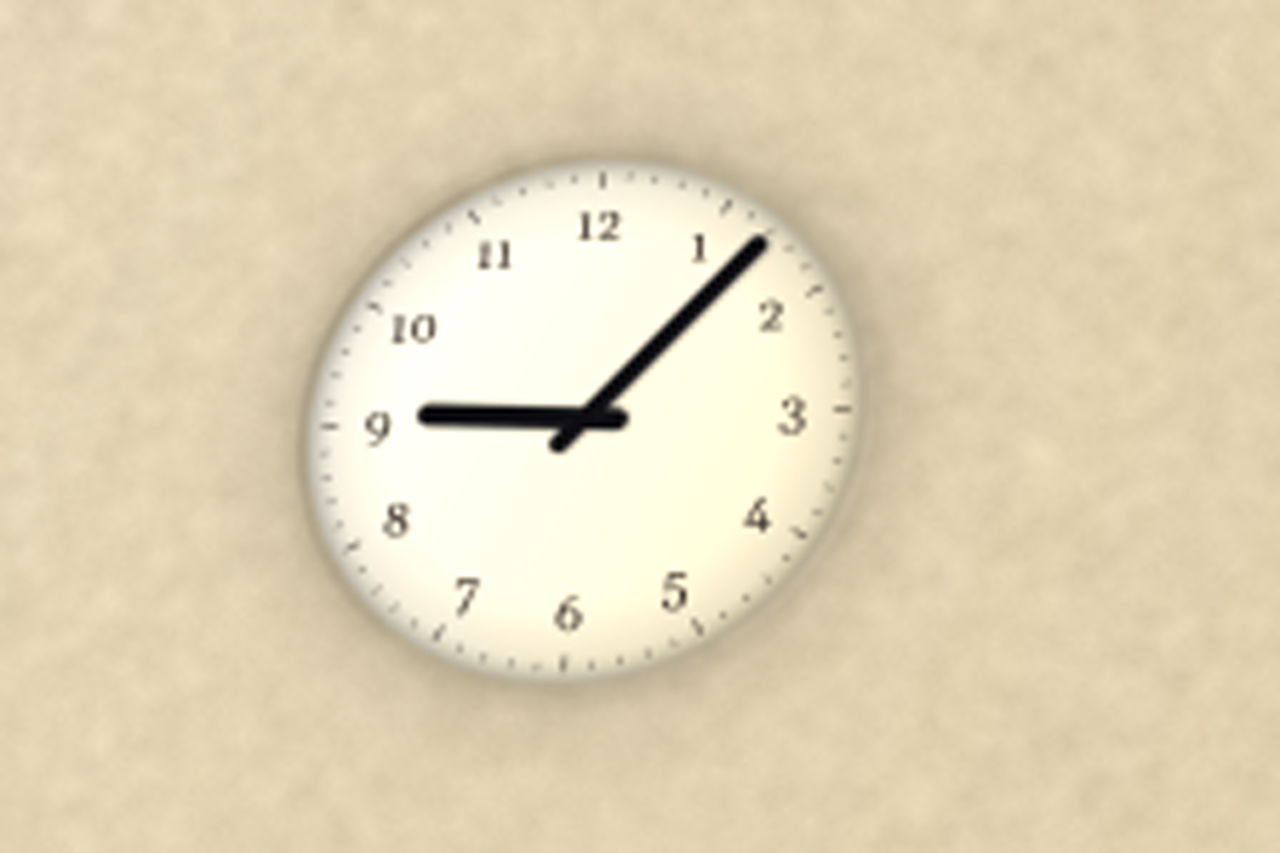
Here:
9,07
